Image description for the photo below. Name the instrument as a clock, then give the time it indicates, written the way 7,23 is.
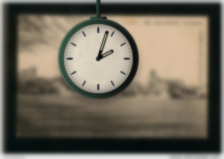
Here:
2,03
